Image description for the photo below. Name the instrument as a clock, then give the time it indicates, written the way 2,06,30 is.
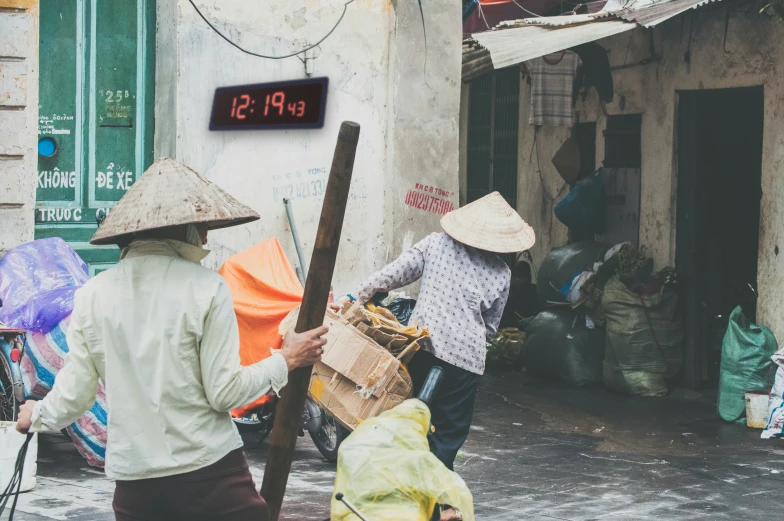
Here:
12,19,43
